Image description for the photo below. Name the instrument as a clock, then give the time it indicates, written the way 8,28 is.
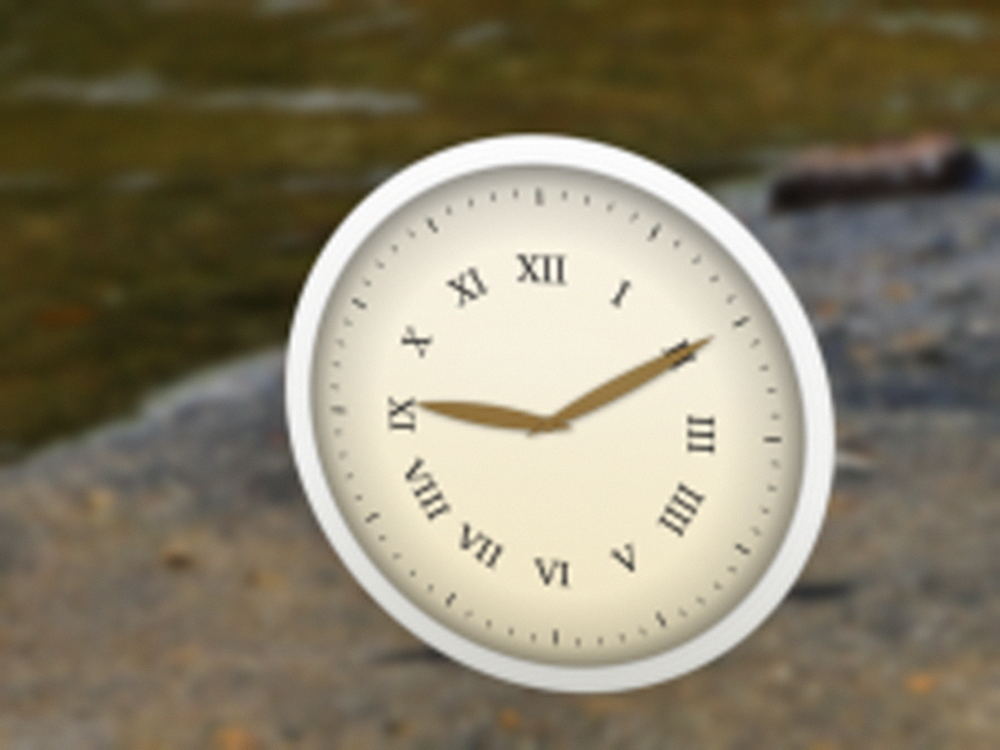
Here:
9,10
